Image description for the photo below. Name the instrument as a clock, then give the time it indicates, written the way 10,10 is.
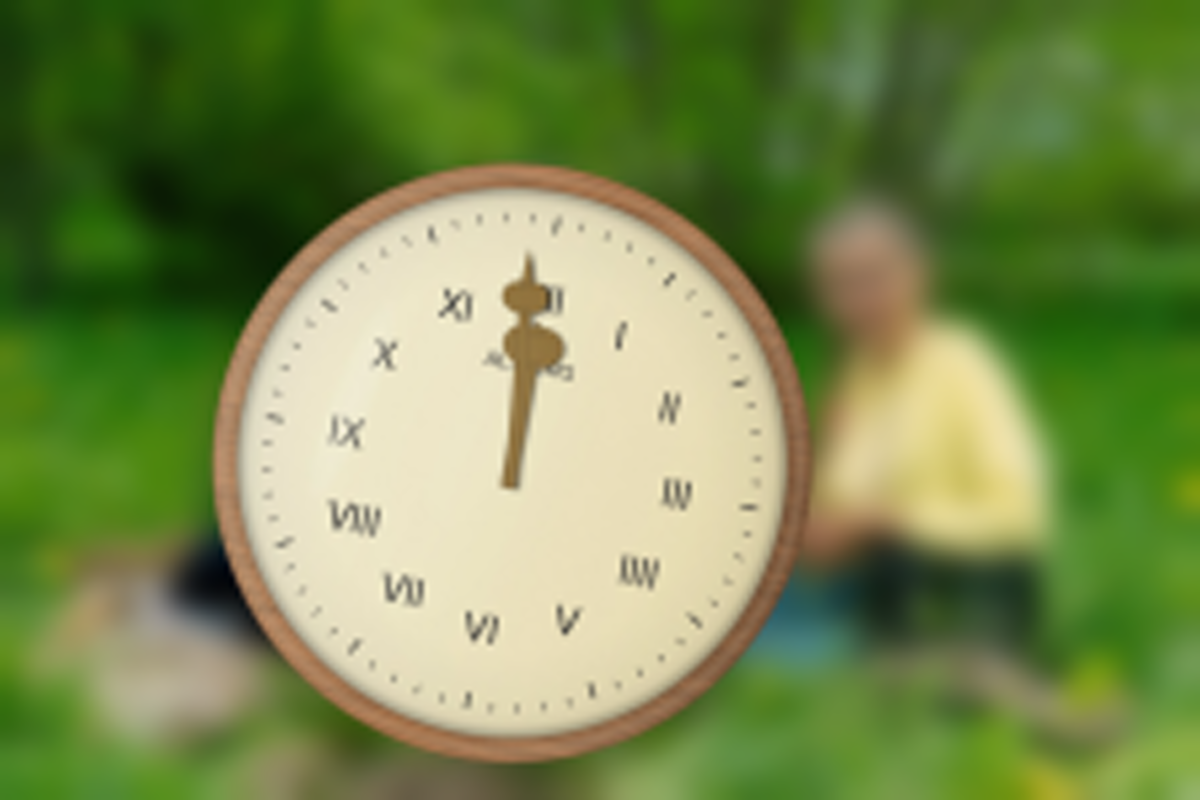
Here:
11,59
